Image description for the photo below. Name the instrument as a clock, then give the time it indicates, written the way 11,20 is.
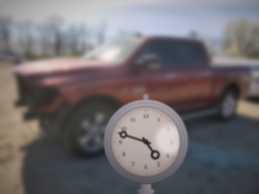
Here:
4,48
